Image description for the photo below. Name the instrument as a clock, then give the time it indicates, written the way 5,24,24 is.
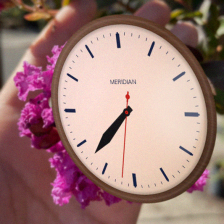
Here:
7,37,32
